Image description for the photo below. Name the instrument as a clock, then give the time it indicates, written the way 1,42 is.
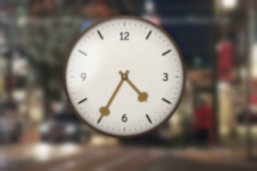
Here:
4,35
